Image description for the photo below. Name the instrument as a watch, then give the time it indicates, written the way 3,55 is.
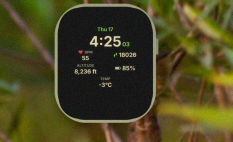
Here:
4,25
